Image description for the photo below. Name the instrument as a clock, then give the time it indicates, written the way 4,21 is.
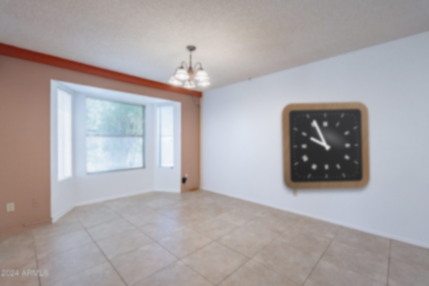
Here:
9,56
